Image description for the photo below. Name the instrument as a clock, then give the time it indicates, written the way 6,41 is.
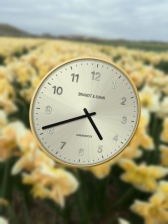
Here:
4,41
